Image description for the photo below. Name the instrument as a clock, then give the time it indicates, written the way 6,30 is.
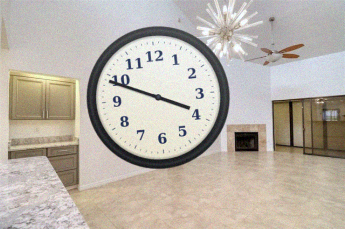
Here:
3,49
